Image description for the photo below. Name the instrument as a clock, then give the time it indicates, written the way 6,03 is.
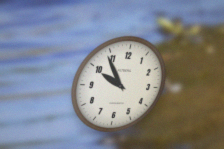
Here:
9,54
